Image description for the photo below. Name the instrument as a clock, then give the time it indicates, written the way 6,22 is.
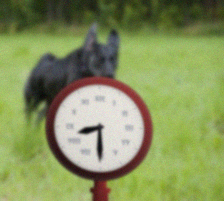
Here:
8,30
